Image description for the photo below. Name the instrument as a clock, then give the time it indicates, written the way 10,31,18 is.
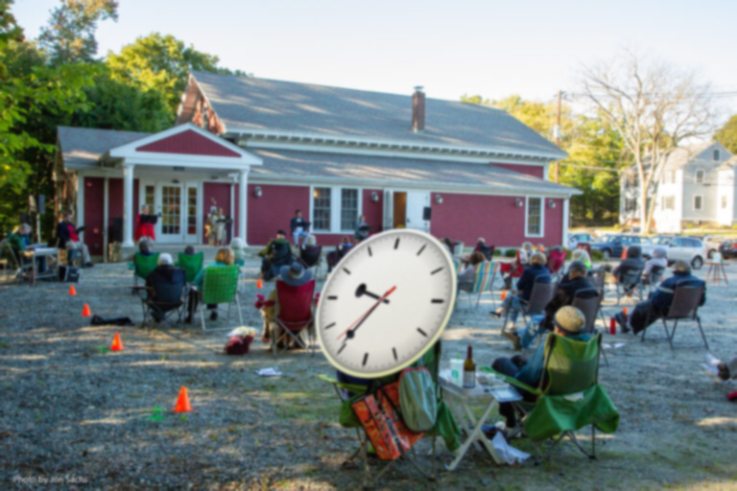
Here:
9,35,37
